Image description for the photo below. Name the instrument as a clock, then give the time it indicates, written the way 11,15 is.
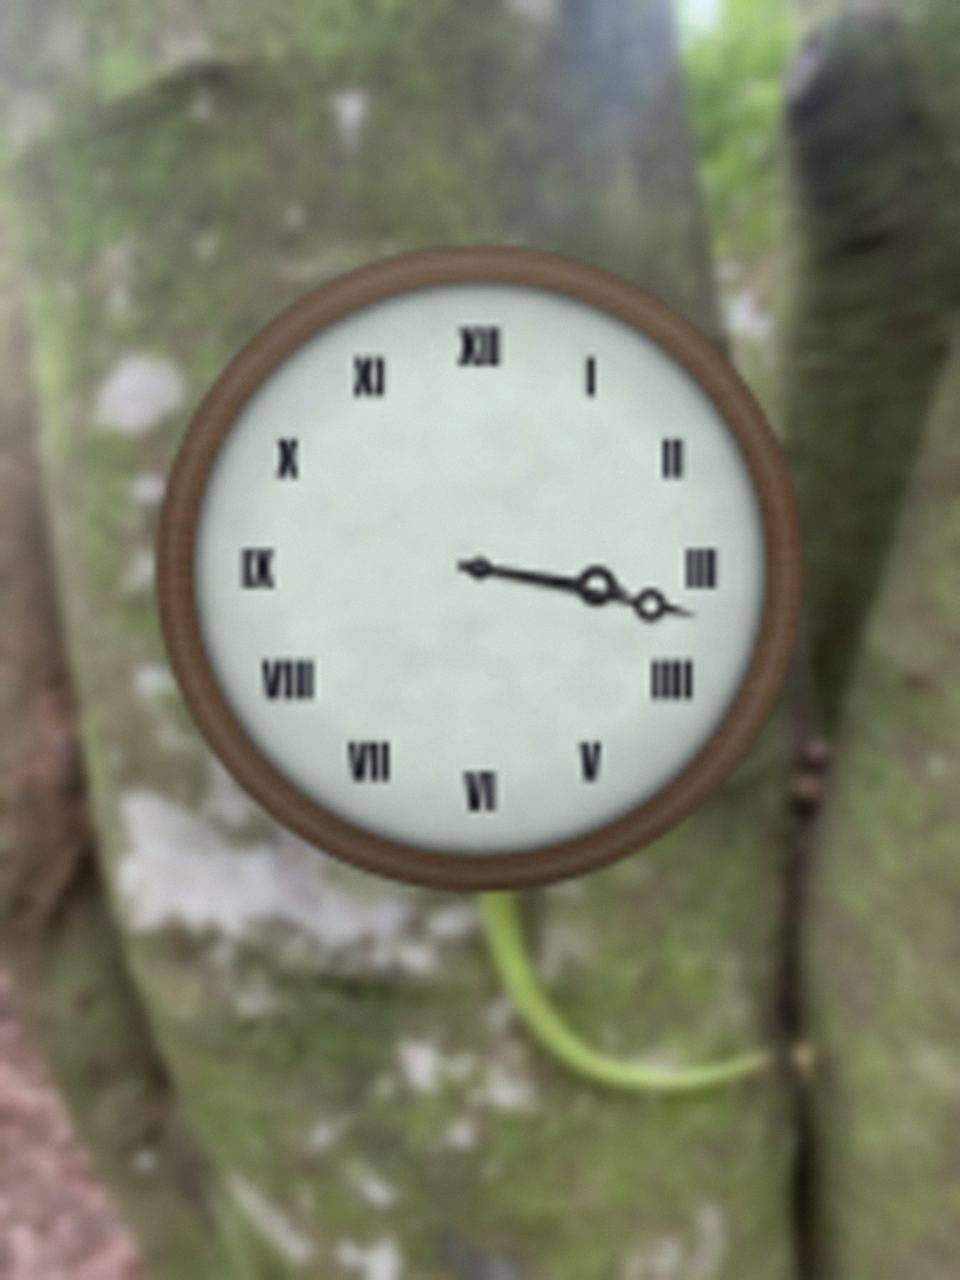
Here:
3,17
